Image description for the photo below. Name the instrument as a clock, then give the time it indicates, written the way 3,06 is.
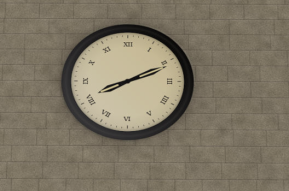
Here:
8,11
